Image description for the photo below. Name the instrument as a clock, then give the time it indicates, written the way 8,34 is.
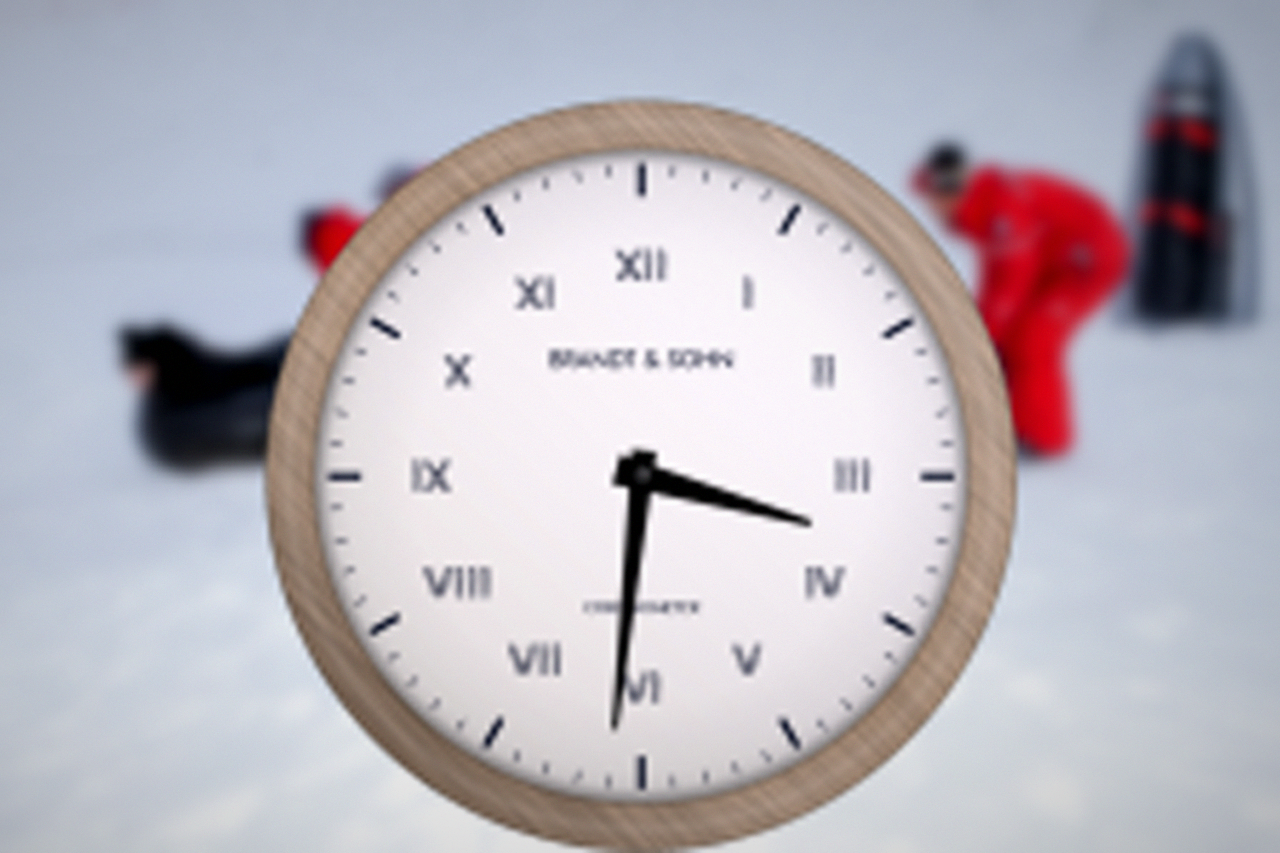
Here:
3,31
